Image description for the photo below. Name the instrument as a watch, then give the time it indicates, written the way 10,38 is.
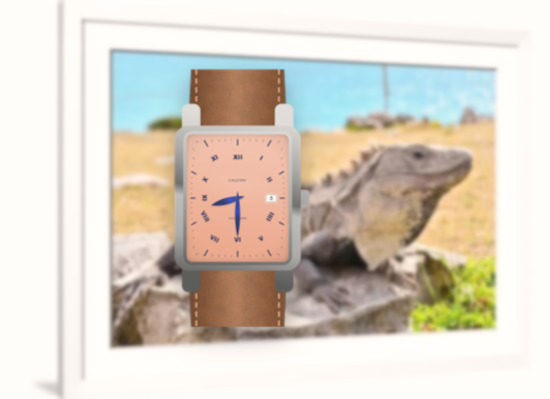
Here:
8,30
